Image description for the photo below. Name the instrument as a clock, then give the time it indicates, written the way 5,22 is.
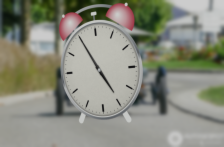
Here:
4,55
